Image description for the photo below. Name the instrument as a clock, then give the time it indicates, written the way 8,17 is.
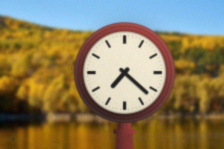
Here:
7,22
